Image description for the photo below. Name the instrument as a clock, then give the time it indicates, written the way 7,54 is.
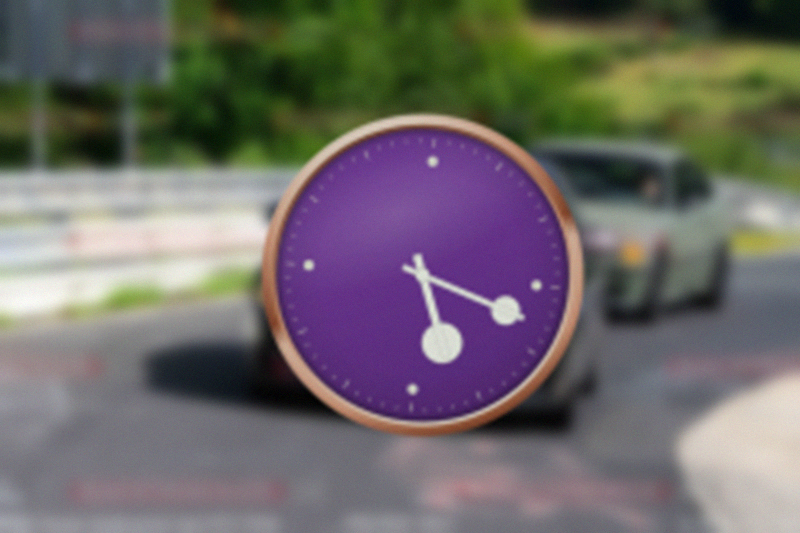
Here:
5,18
